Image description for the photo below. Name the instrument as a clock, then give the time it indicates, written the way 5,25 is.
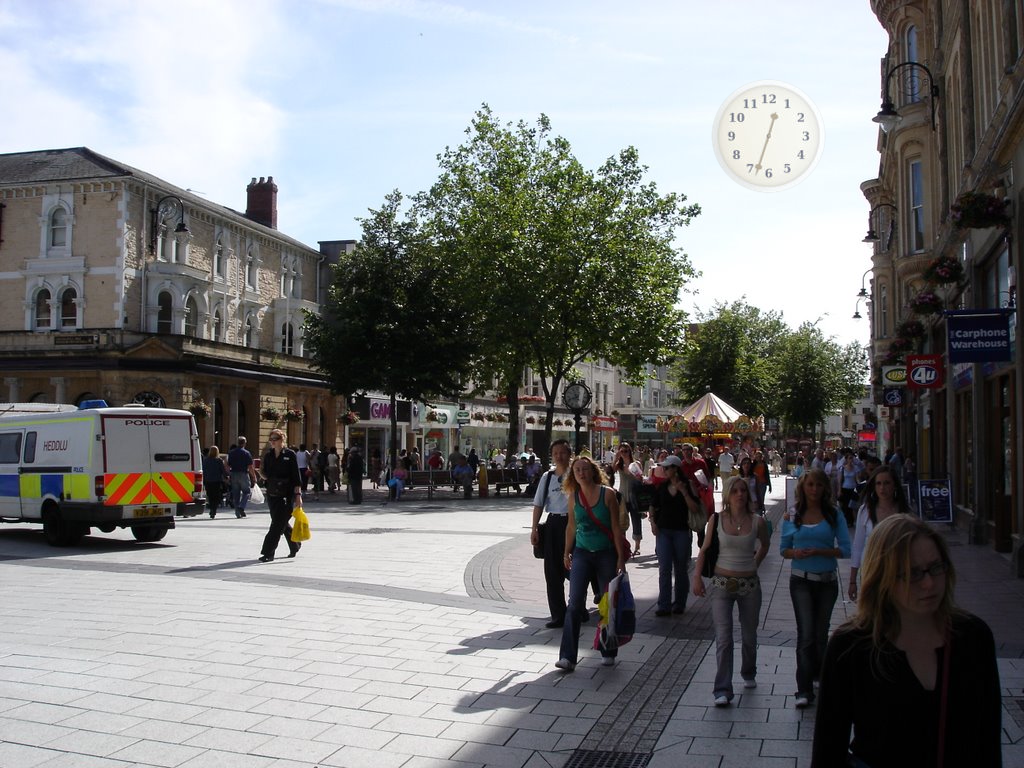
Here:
12,33
